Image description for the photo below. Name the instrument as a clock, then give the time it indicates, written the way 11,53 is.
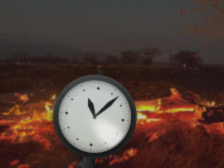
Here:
11,07
